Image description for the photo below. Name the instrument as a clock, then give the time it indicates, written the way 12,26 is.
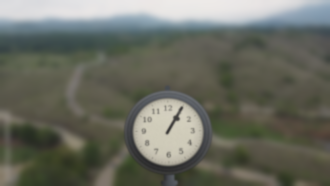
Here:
1,05
